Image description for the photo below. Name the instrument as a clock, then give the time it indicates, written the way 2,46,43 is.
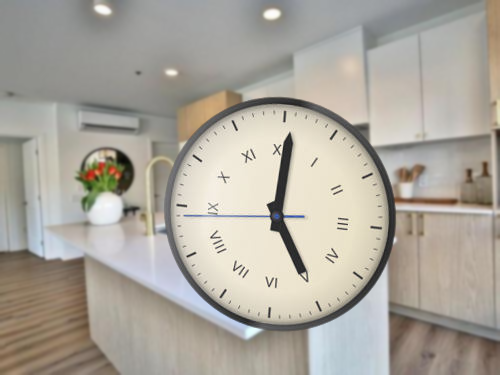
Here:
5,00,44
